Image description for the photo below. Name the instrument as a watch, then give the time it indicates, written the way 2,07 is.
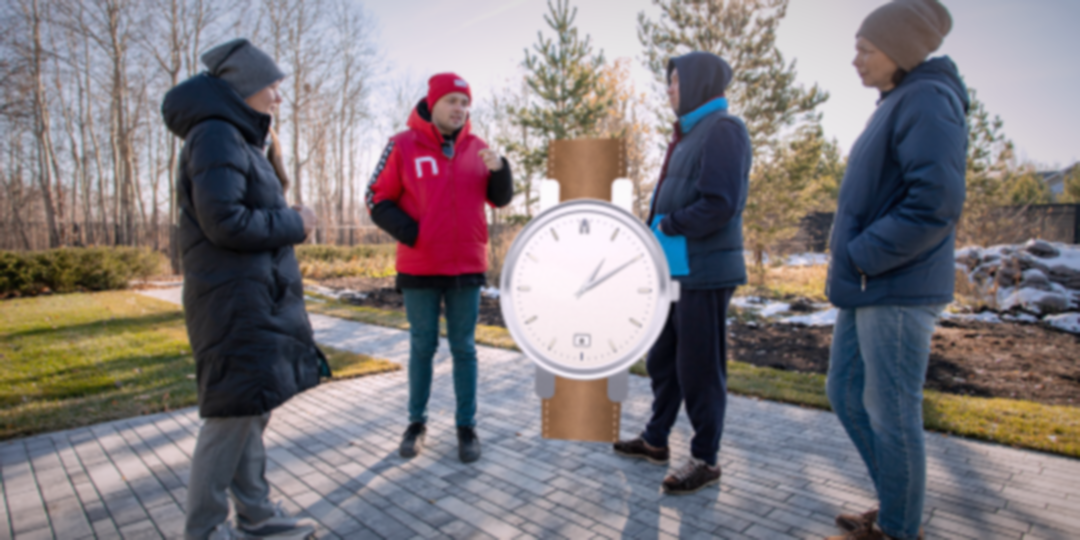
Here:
1,10
